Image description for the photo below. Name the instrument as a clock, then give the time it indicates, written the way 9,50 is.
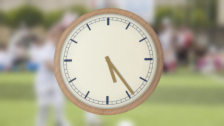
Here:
5,24
